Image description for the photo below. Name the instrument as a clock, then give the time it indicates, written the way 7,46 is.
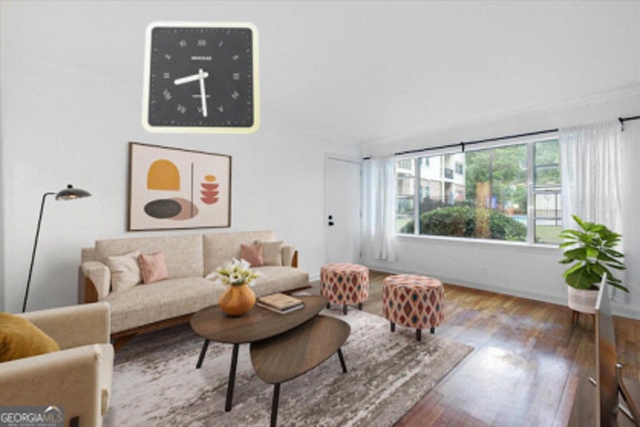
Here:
8,29
